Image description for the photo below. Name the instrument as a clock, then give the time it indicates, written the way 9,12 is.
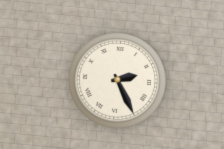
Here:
2,25
